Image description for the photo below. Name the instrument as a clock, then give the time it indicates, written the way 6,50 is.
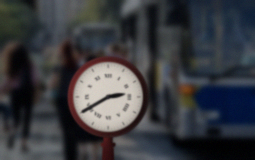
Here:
2,40
